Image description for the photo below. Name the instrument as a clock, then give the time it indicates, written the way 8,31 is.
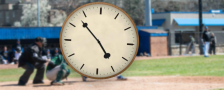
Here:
4,53
